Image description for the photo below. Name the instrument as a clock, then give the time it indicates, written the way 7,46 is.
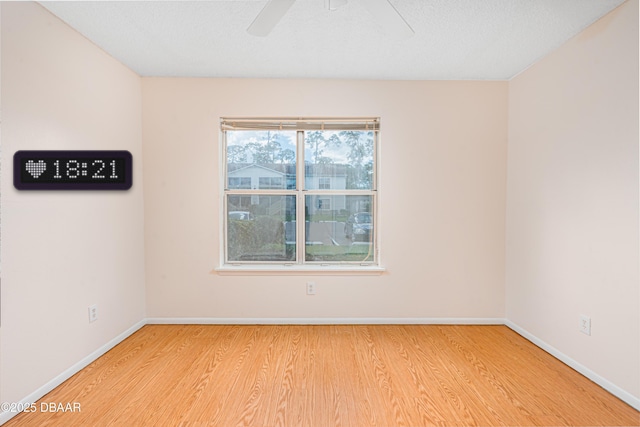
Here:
18,21
